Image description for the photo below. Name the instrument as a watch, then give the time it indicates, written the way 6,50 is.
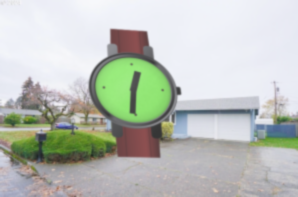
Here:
12,31
